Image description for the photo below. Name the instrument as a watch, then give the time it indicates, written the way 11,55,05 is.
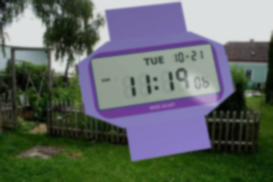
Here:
11,19,06
